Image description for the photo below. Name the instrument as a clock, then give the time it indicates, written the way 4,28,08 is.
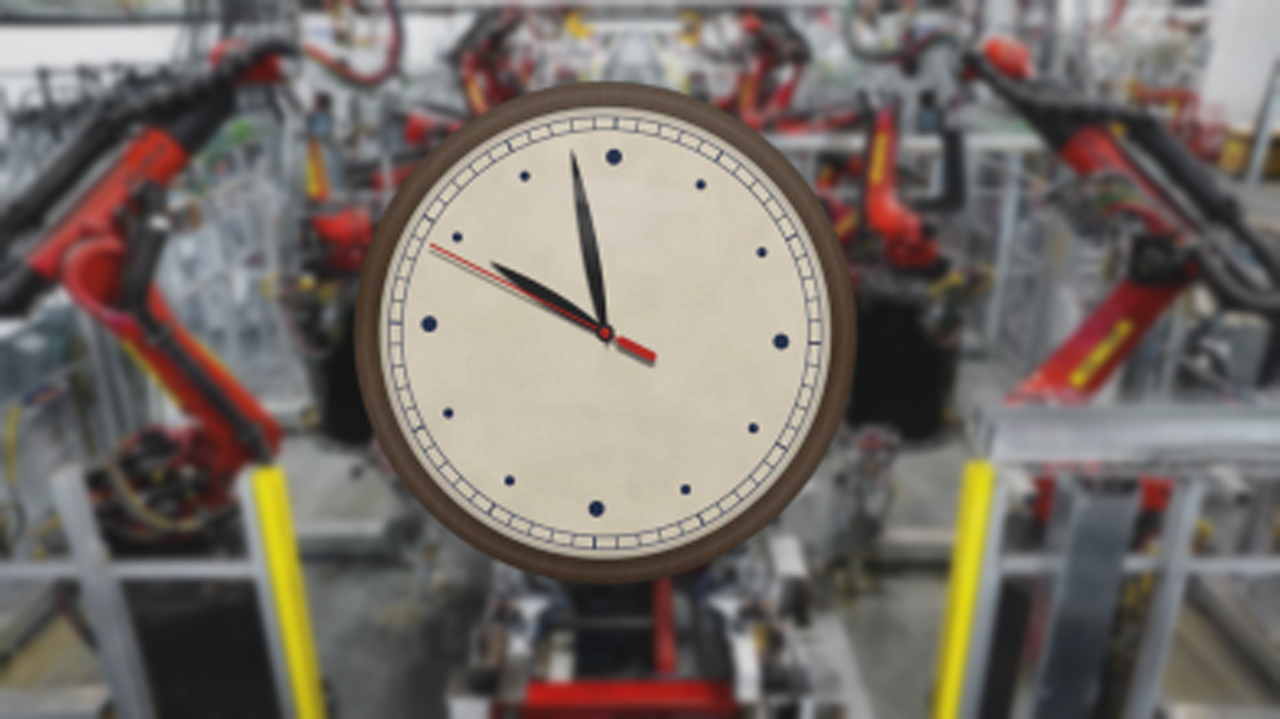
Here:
9,57,49
